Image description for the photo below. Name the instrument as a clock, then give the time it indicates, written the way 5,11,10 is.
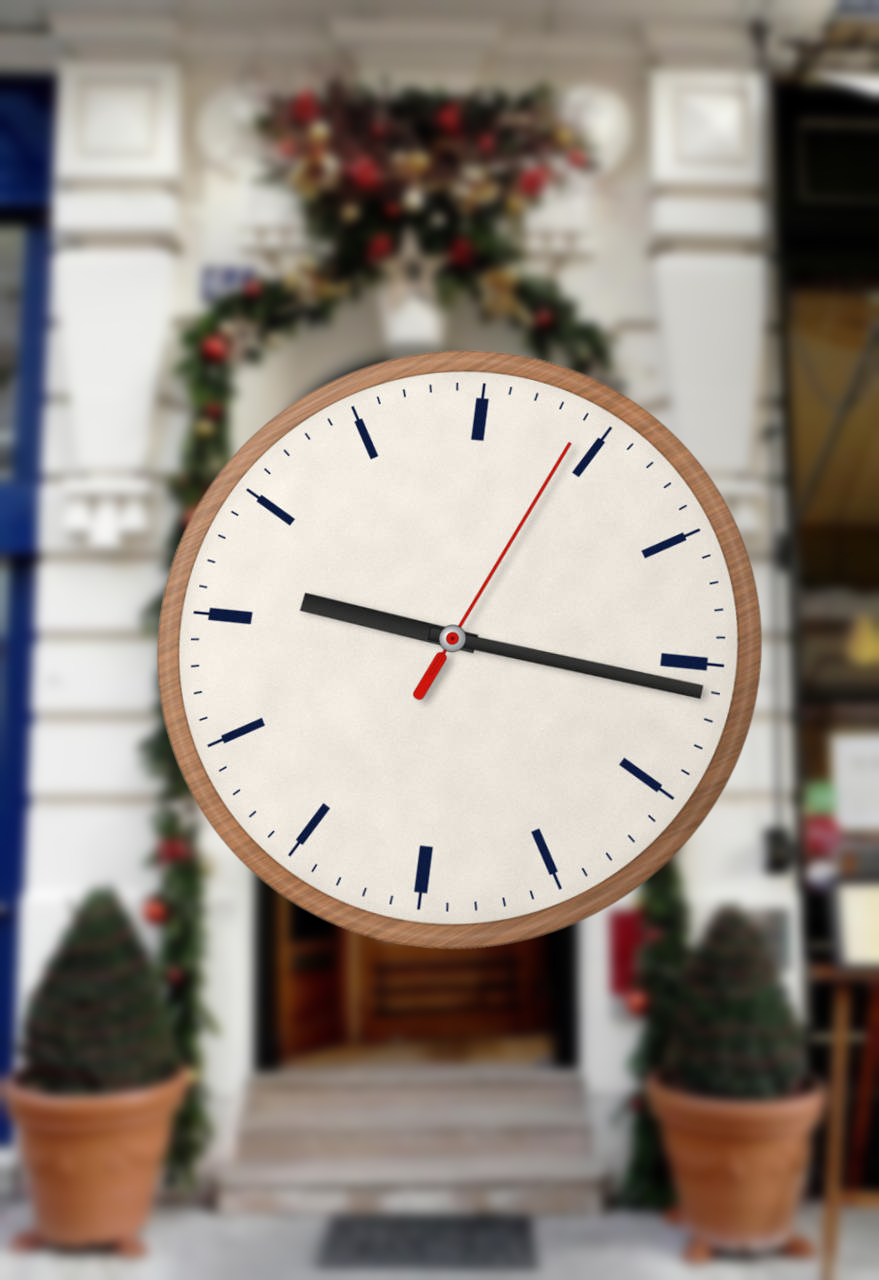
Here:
9,16,04
